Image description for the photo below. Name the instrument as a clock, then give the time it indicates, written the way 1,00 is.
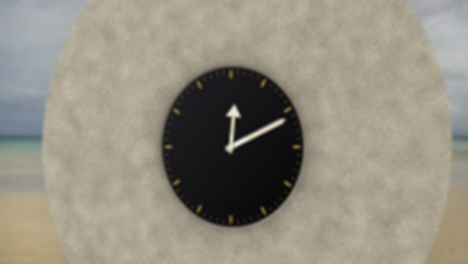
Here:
12,11
